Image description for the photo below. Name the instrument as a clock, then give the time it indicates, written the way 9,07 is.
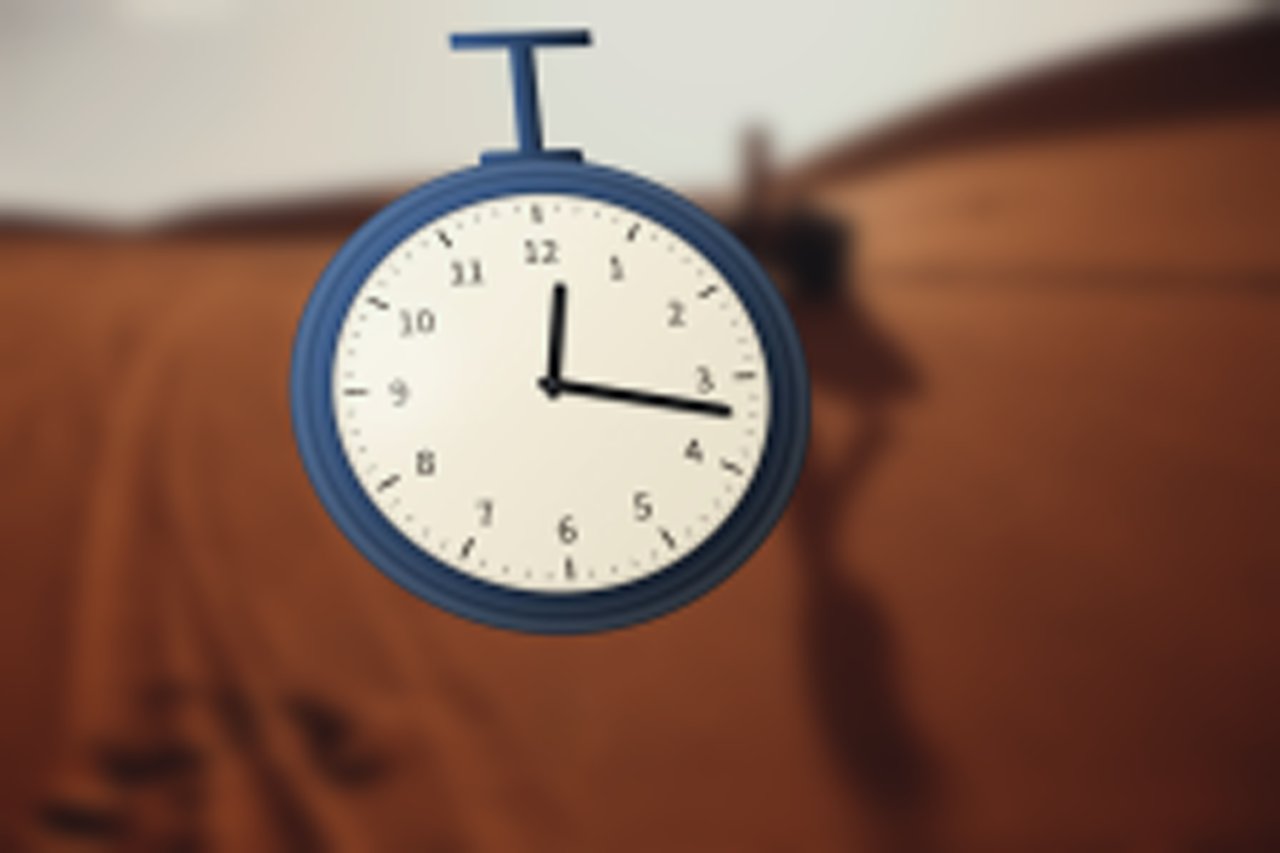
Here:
12,17
